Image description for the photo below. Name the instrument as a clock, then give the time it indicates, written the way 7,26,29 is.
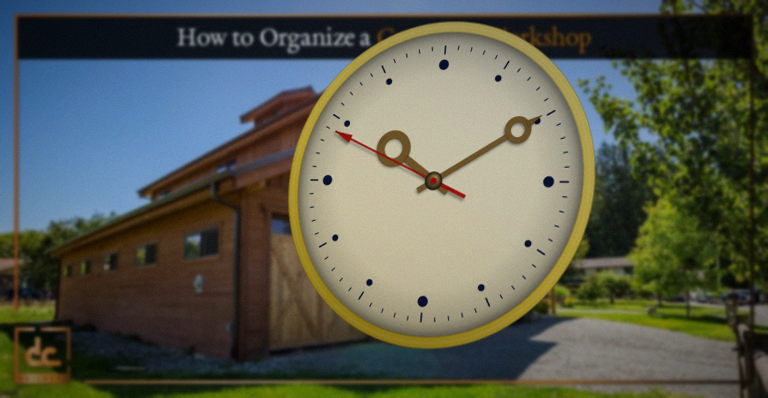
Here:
10,09,49
